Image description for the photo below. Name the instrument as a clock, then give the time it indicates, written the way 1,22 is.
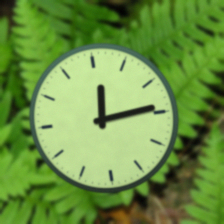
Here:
12,14
